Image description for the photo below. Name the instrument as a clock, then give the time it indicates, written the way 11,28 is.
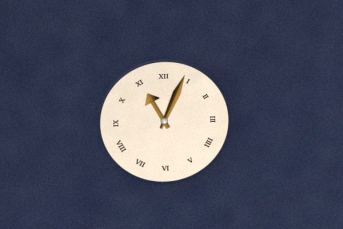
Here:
11,04
